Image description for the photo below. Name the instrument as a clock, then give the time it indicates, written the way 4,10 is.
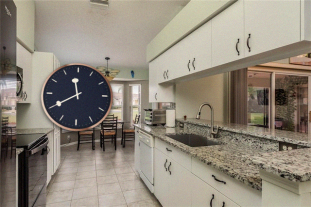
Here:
11,40
